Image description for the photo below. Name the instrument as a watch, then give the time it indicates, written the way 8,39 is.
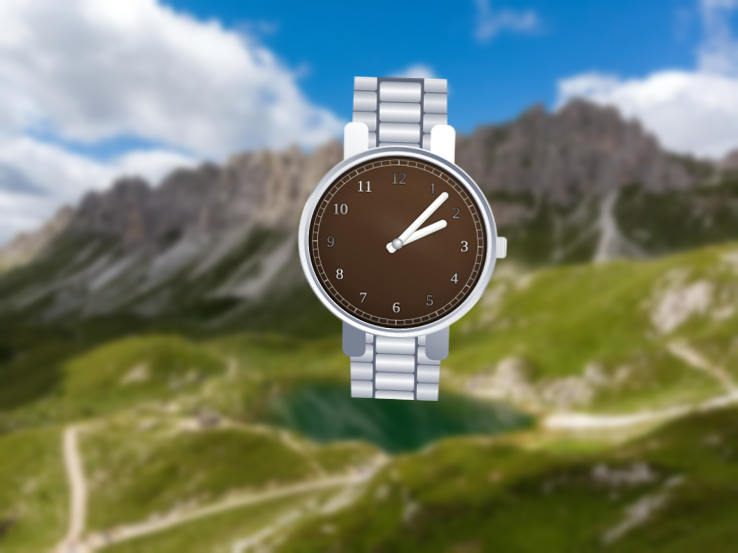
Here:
2,07
